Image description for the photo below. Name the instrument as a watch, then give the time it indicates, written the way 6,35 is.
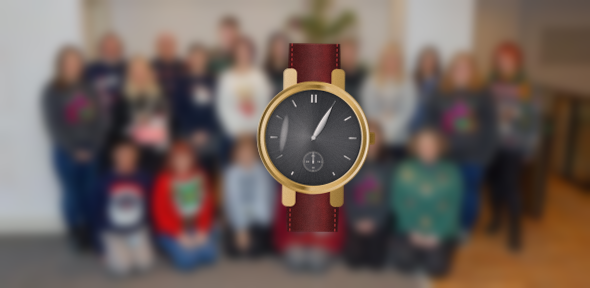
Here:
1,05
